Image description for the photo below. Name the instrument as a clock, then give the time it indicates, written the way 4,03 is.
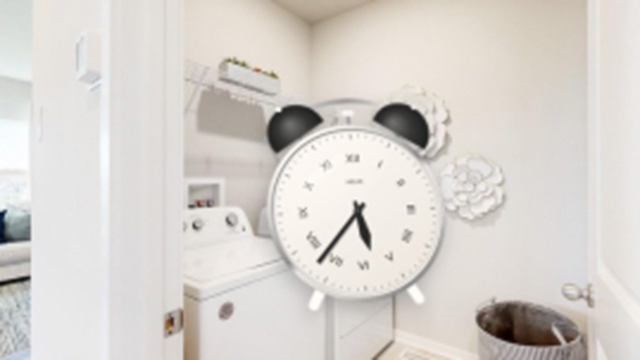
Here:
5,37
